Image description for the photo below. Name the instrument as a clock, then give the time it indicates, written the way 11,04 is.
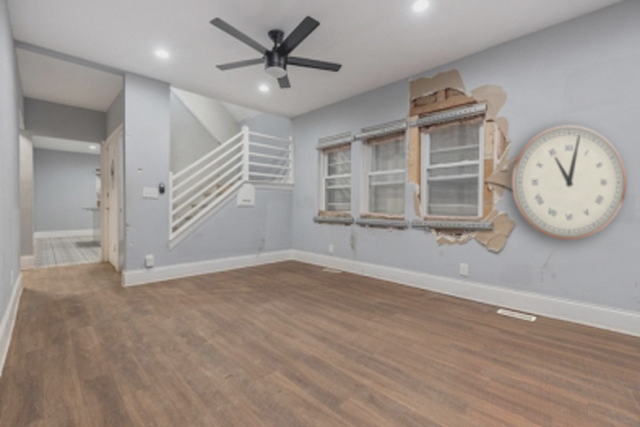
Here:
11,02
